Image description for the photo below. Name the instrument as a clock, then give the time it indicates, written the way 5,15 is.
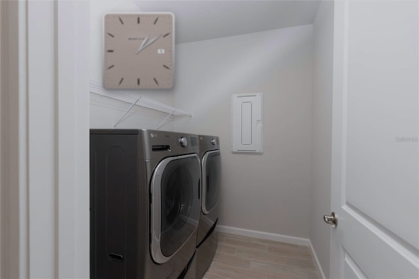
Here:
1,09
